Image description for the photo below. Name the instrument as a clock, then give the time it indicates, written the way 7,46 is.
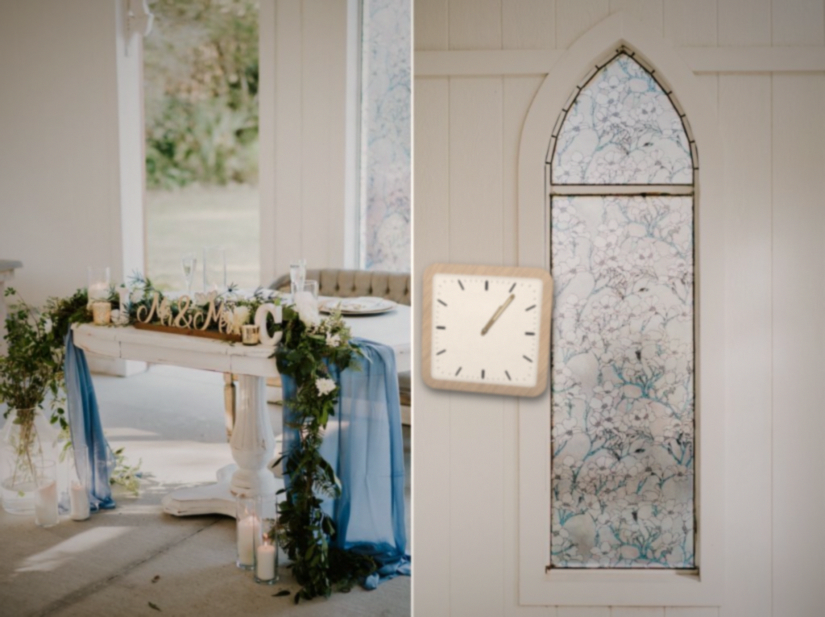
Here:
1,06
